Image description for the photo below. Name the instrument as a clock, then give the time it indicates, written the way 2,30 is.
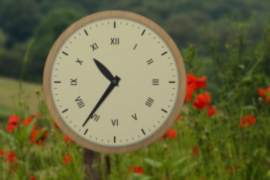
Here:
10,36
